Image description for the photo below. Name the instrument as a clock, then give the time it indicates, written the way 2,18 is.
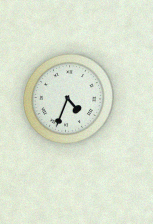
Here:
4,33
